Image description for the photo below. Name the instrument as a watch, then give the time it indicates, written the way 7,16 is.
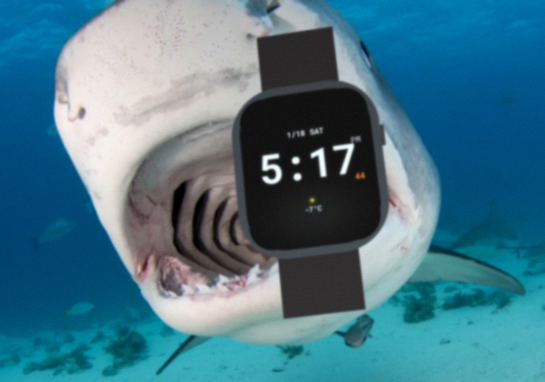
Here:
5,17
